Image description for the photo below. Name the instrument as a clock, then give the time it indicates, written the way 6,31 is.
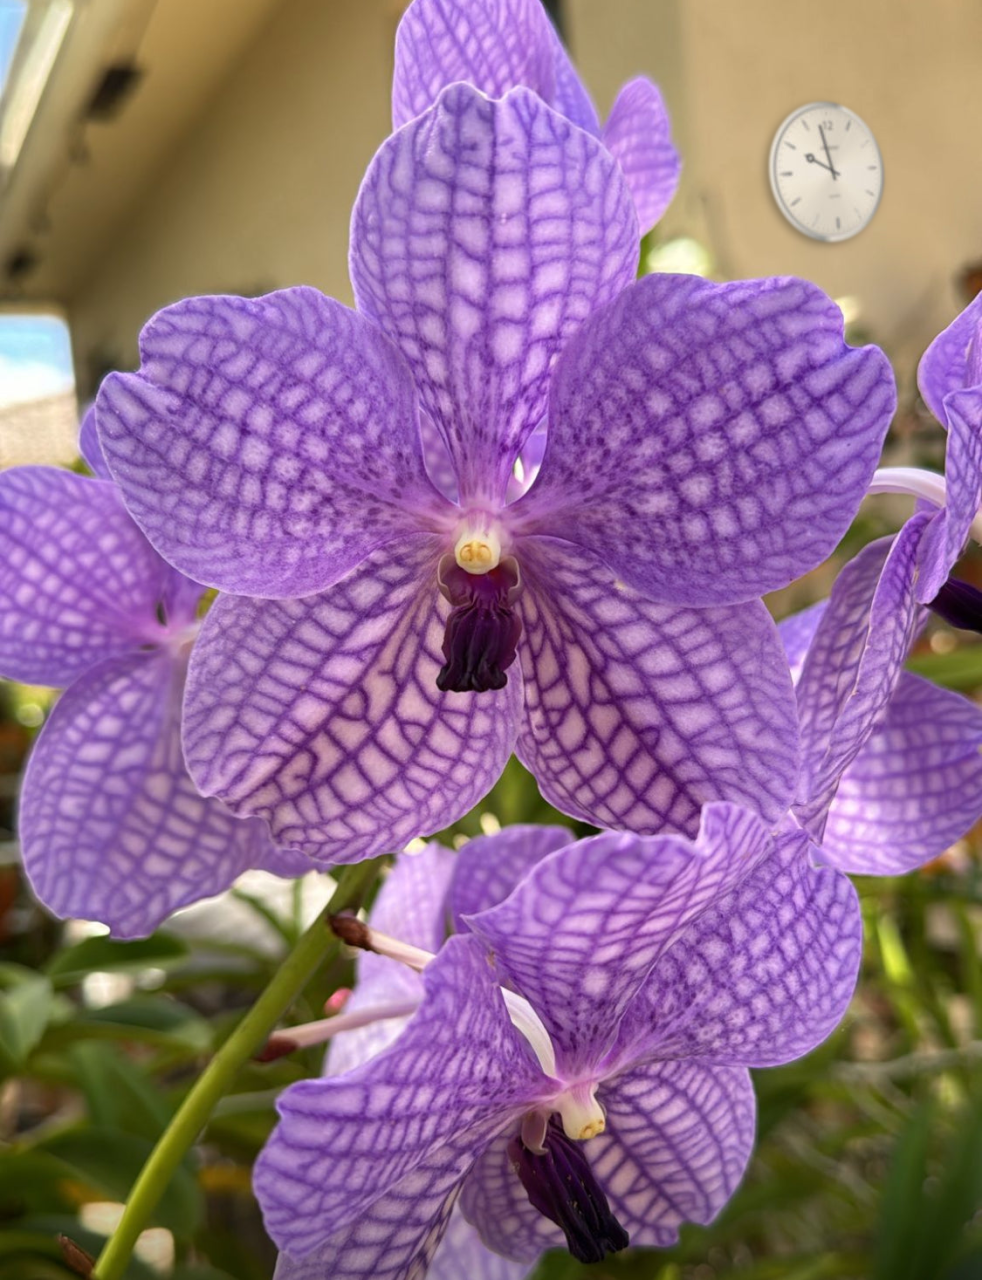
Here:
9,58
